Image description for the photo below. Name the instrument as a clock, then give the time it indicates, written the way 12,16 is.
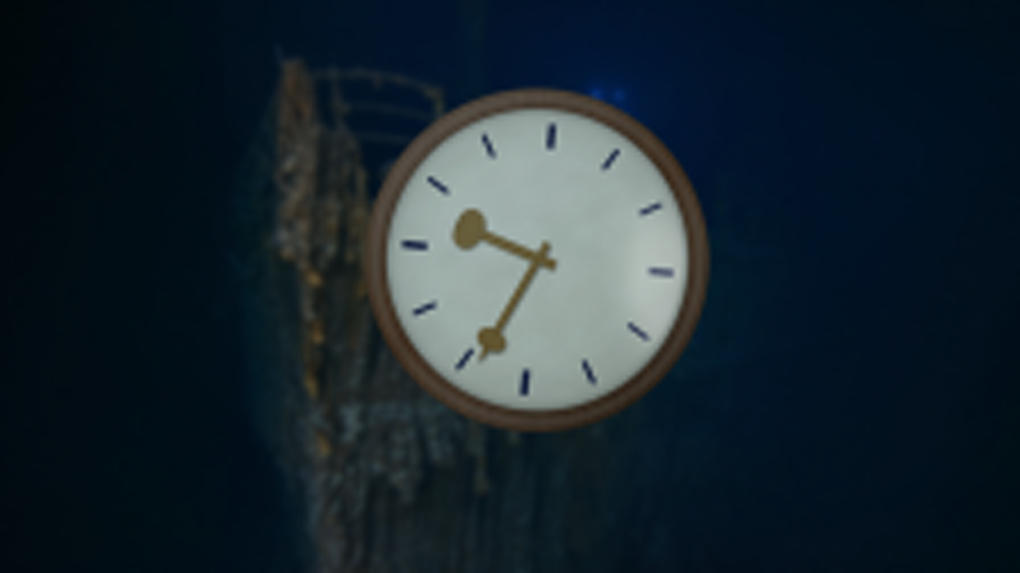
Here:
9,34
